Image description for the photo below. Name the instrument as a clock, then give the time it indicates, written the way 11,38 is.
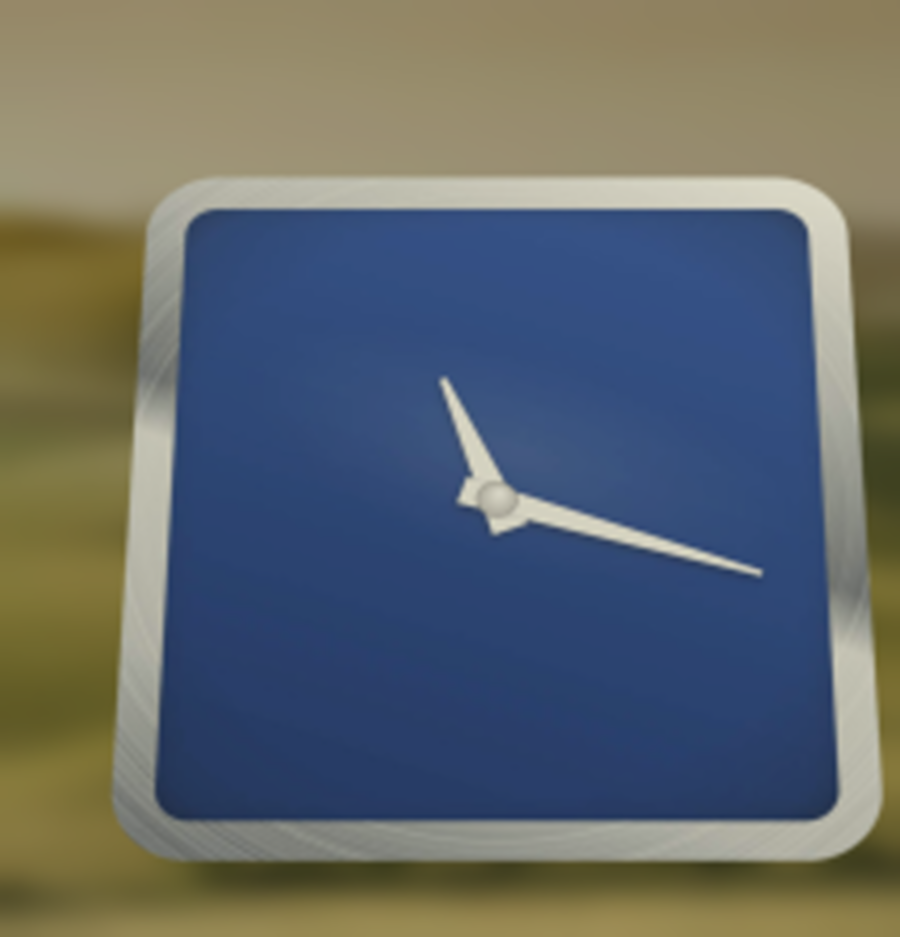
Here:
11,18
